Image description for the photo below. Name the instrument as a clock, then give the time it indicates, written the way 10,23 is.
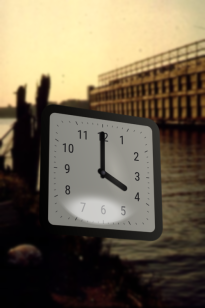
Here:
4,00
